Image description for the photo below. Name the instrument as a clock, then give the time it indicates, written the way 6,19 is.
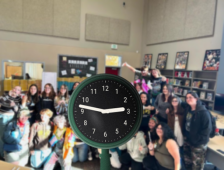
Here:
2,47
